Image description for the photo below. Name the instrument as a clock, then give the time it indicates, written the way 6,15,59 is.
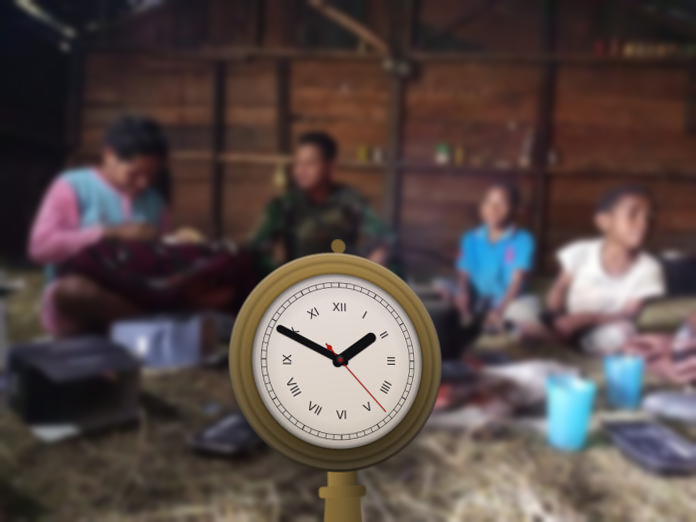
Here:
1,49,23
